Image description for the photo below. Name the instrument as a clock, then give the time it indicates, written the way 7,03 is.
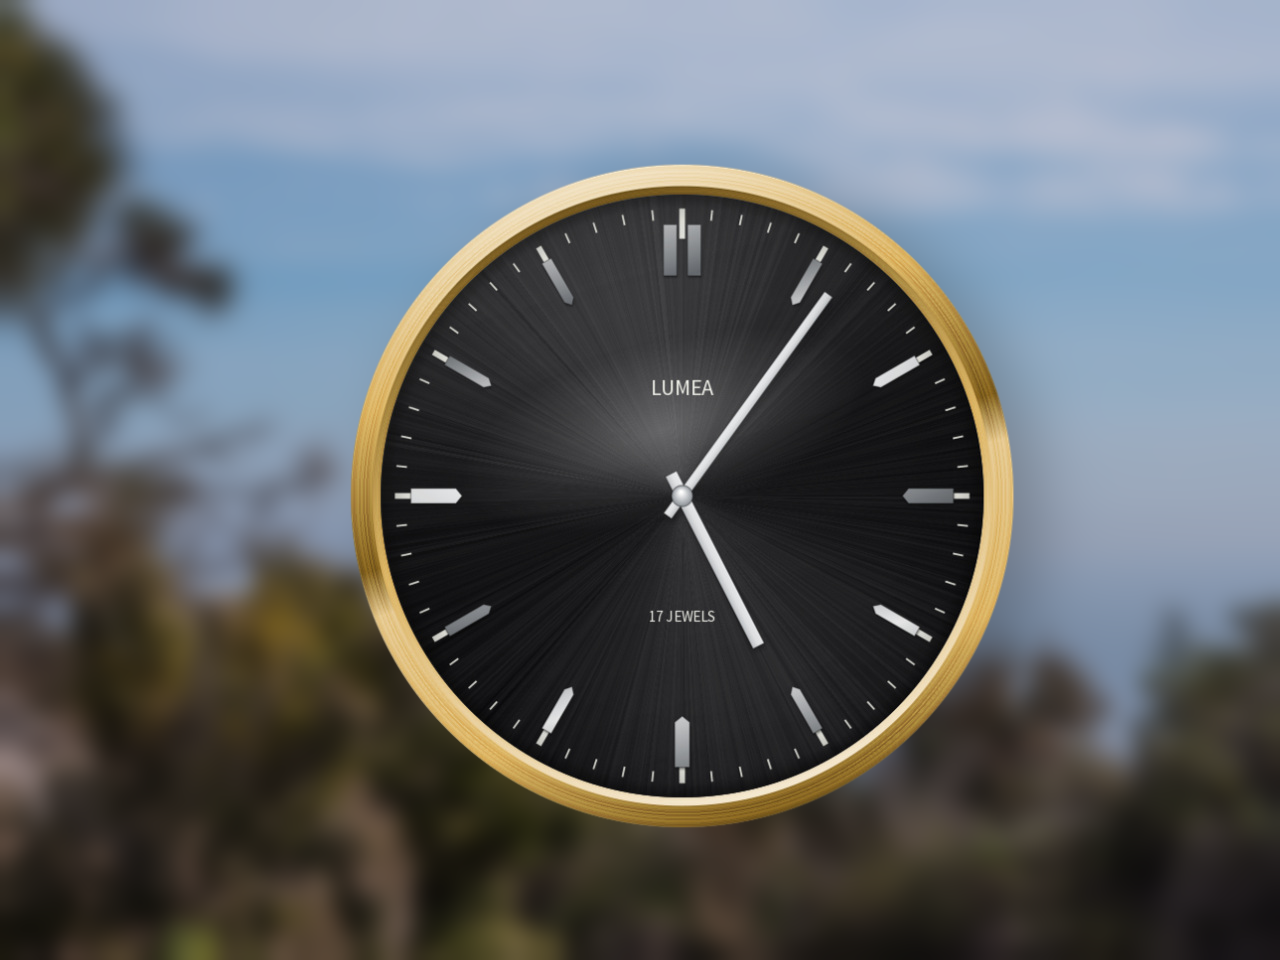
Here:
5,06
